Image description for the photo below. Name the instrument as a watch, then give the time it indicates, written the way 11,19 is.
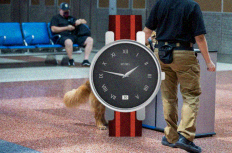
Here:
1,47
